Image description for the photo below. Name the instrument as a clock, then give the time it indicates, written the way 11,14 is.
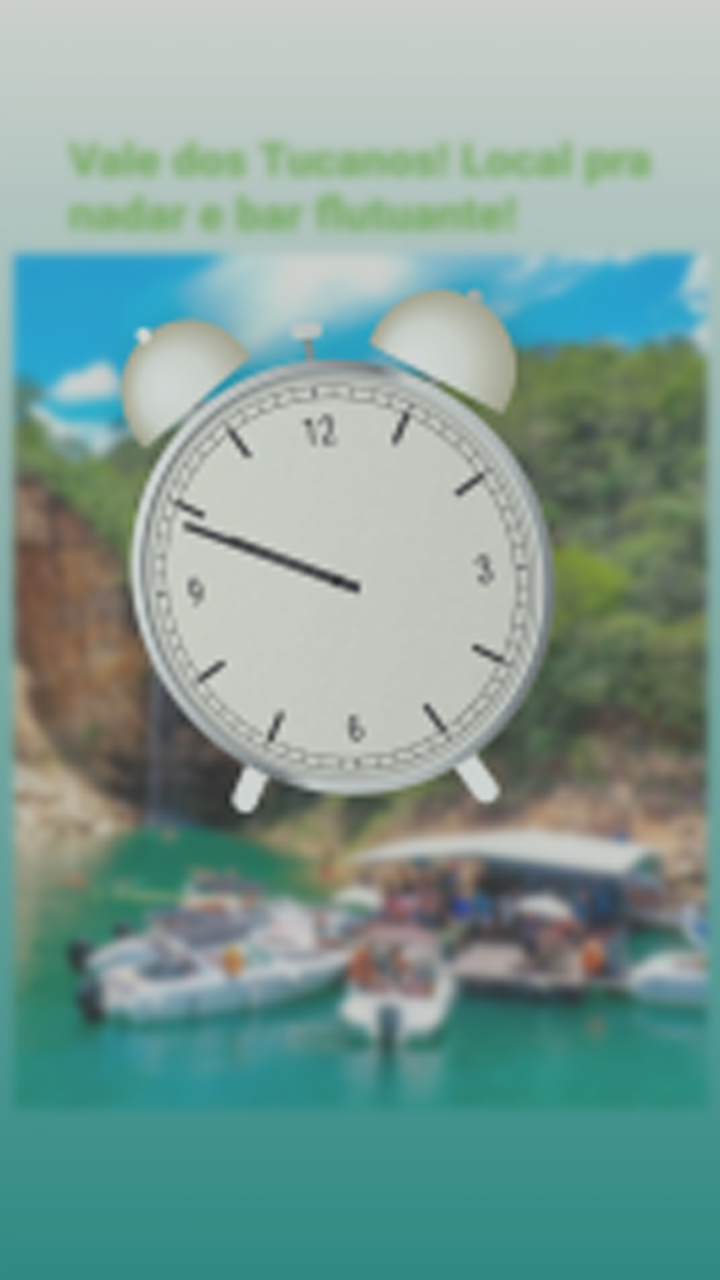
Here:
9,49
